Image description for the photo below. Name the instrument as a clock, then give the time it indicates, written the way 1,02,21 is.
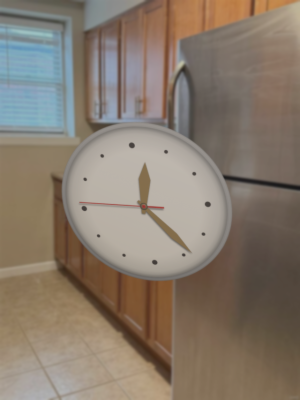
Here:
12,23,46
